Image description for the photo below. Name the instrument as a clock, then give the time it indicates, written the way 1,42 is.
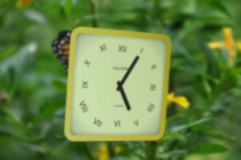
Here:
5,05
